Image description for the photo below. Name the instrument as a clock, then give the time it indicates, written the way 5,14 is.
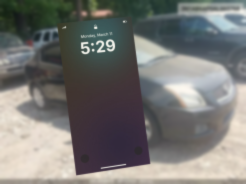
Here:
5,29
